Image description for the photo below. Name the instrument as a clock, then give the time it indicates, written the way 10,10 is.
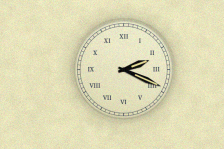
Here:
2,19
